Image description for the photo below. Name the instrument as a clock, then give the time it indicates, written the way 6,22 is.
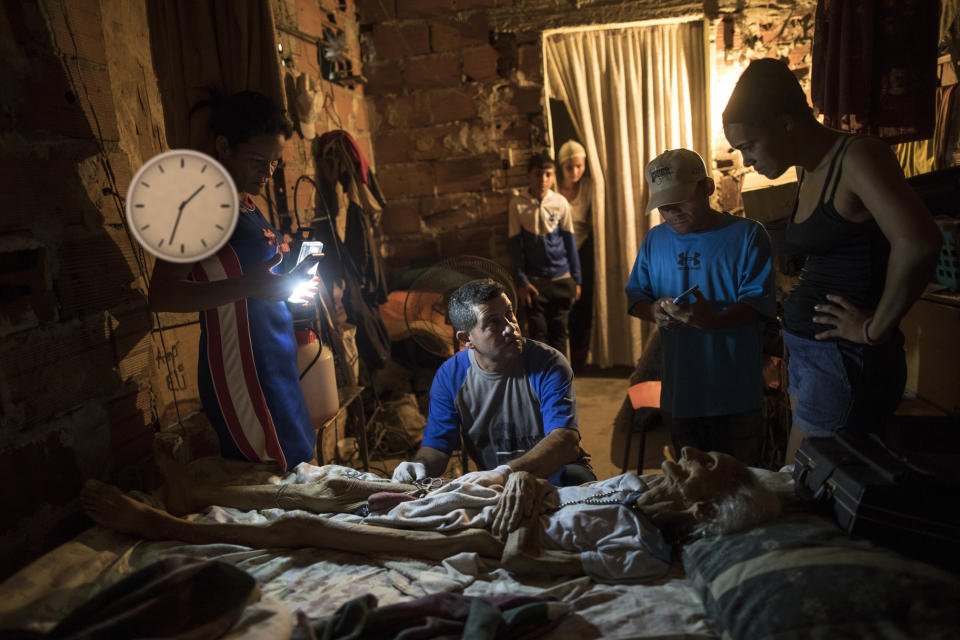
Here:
1,33
